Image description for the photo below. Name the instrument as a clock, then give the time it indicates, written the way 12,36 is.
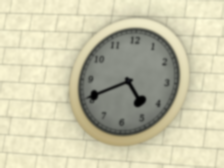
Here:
4,41
